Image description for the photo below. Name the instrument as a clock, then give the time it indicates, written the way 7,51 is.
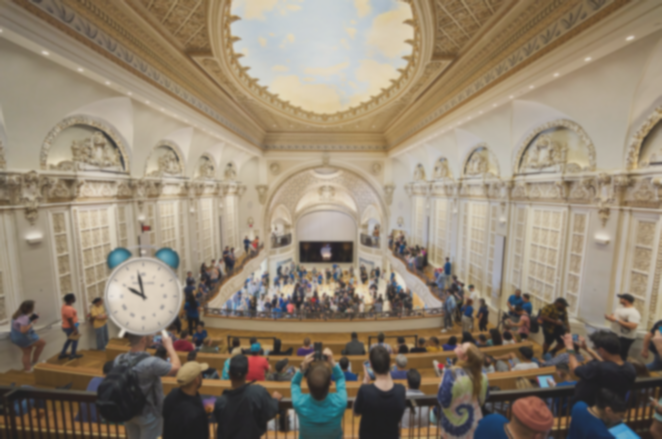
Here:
9,58
